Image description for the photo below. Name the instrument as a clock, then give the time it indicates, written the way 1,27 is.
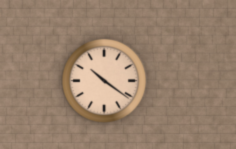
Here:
10,21
